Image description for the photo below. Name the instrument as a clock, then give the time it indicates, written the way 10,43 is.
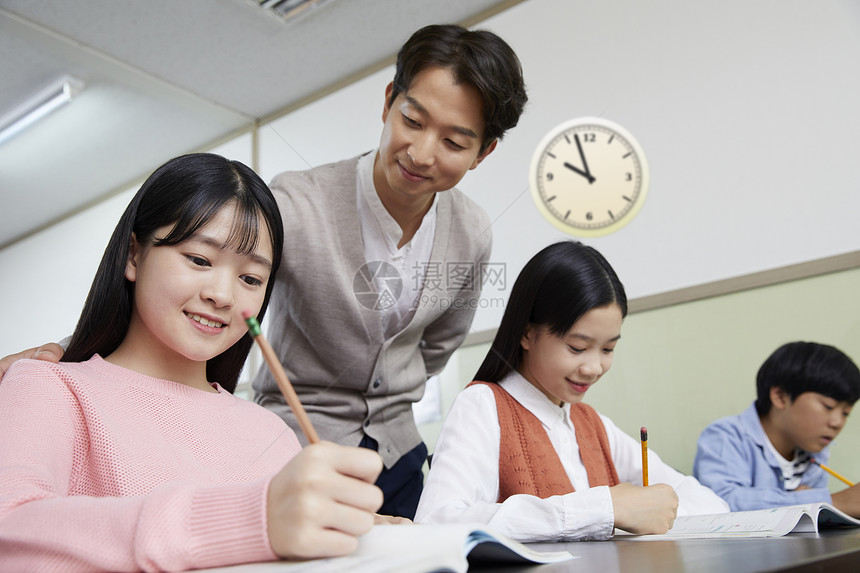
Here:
9,57
